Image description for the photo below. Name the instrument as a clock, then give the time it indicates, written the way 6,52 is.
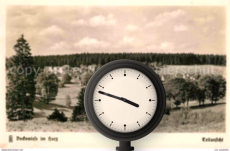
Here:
3,48
